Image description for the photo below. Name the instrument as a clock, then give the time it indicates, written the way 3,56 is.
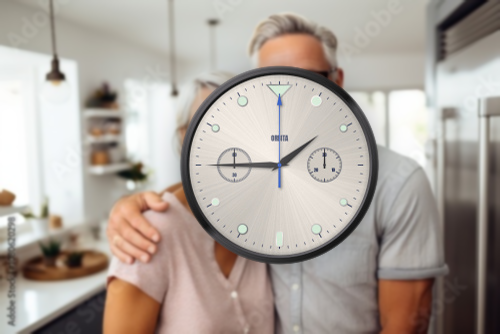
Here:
1,45
